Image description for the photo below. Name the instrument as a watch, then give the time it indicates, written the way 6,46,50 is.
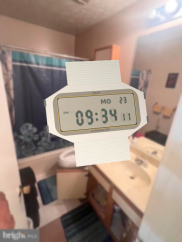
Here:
9,34,11
